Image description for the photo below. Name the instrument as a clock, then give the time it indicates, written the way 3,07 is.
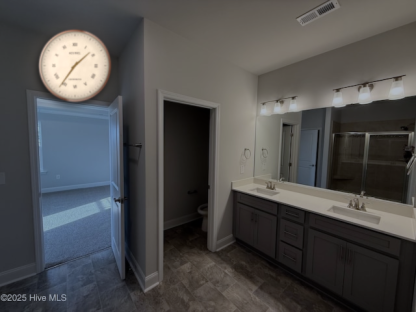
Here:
1,36
